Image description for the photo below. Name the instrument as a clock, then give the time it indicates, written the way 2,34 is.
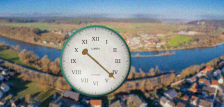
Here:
10,22
